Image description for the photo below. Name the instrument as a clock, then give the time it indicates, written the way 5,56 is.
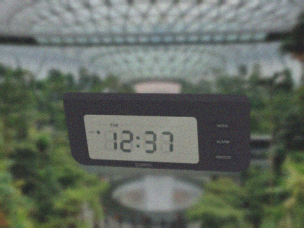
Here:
12,37
